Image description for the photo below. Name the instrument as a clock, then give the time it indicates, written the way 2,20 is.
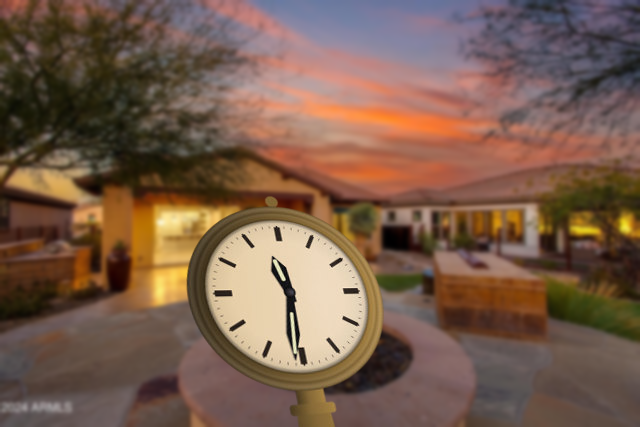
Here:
11,31
